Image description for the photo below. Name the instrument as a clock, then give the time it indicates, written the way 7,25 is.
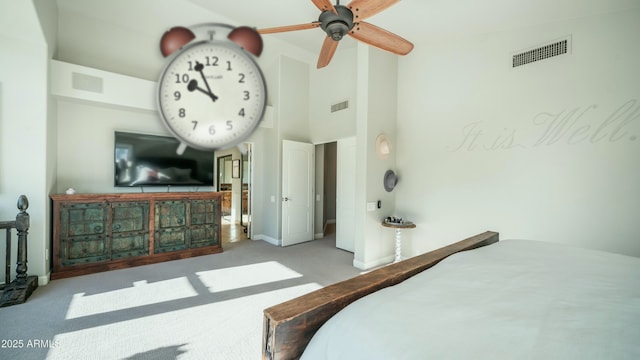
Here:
9,56
